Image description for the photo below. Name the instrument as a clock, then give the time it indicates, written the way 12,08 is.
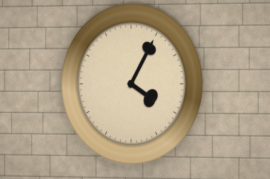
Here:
4,05
